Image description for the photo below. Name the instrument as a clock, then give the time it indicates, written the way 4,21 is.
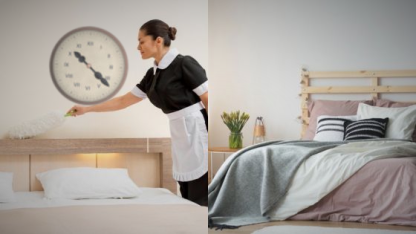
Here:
10,22
